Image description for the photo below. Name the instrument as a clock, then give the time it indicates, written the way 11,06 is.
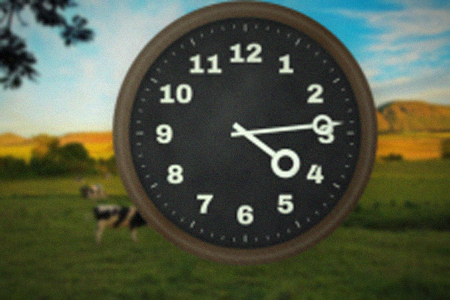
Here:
4,14
